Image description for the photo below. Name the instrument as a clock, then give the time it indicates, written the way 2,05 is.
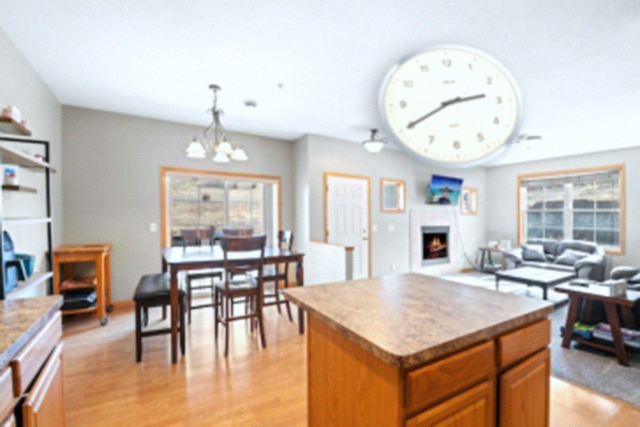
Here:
2,40
